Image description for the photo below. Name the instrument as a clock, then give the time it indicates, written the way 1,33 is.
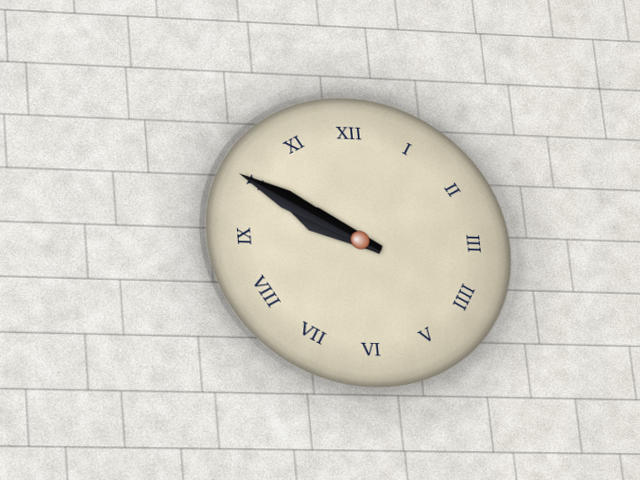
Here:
9,50
